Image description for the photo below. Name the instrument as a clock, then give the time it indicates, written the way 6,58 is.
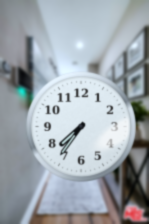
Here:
7,36
